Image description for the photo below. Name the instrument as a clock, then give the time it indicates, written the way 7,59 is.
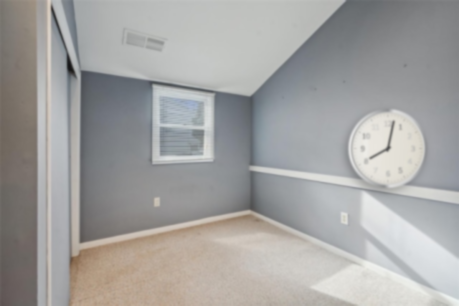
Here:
8,02
